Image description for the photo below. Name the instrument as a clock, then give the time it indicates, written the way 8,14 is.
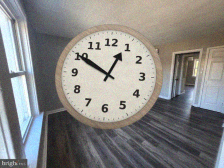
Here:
12,50
